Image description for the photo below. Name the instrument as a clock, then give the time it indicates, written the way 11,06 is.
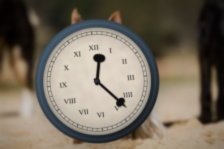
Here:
12,23
